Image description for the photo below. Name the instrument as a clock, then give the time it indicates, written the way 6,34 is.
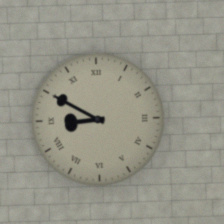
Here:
8,50
